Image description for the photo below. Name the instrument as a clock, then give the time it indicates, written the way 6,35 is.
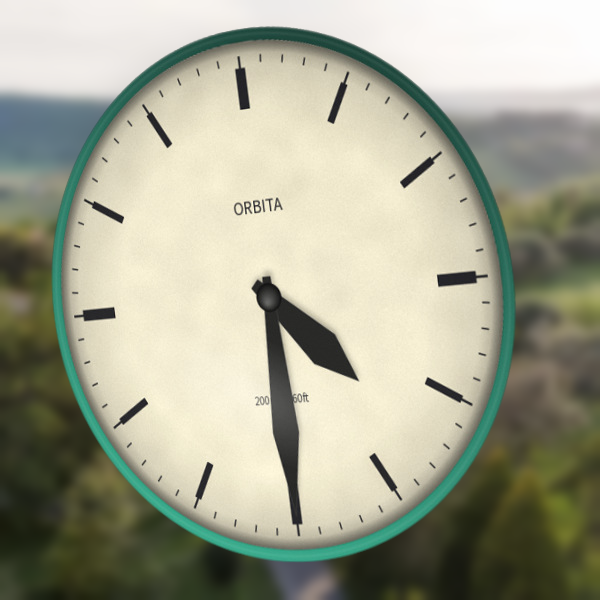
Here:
4,30
